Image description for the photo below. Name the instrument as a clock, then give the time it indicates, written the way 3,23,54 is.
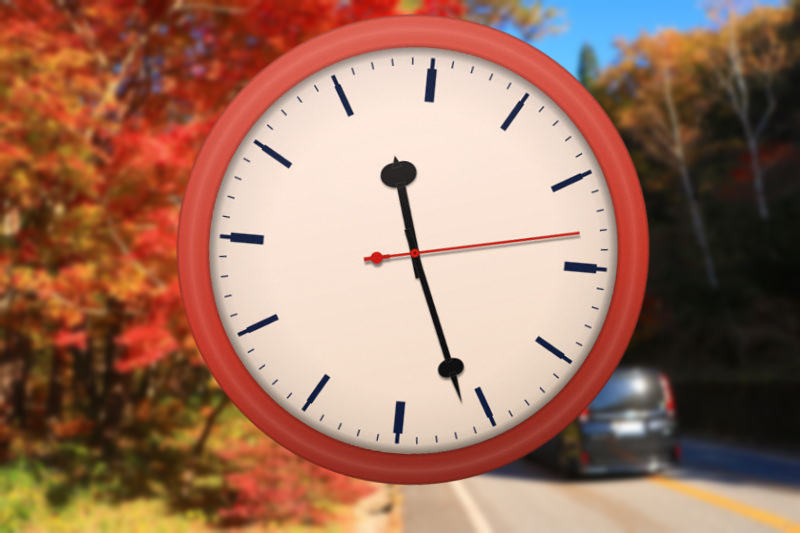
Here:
11,26,13
